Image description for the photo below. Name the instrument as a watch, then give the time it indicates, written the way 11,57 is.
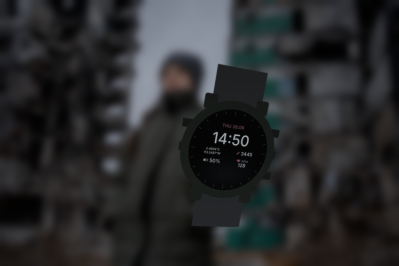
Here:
14,50
